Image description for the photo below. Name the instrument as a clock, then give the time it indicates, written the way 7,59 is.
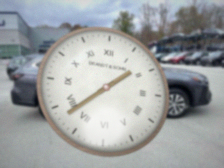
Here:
1,38
